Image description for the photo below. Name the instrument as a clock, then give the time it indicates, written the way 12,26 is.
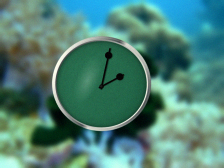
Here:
2,02
